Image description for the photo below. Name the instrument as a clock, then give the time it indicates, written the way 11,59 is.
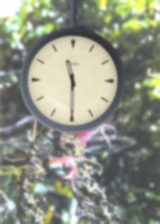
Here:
11,30
